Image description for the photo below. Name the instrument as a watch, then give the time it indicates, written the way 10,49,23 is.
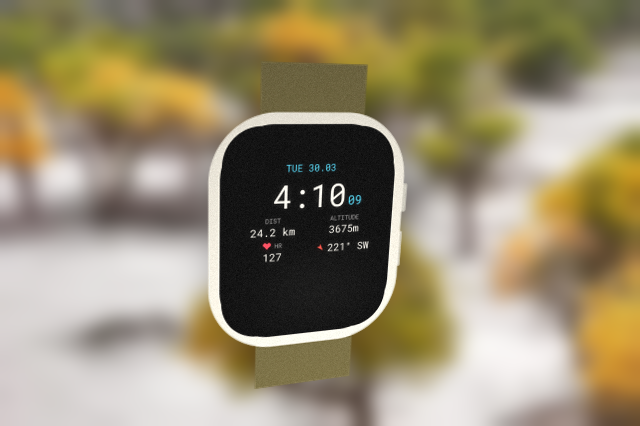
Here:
4,10,09
